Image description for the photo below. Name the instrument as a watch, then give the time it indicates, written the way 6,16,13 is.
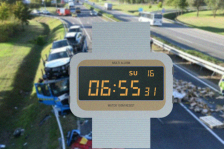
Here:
6,55,31
